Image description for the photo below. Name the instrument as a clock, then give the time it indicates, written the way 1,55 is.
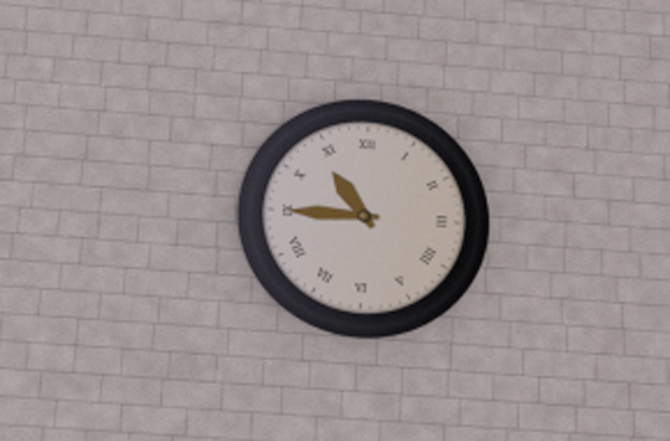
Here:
10,45
